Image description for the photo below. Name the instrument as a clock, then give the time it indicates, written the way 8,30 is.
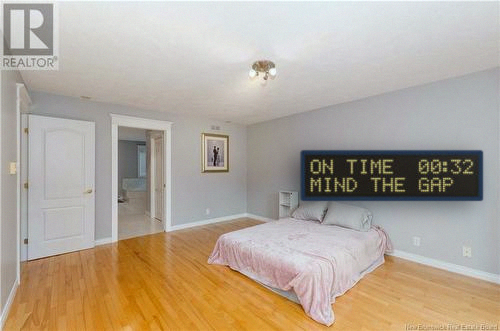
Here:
0,32
